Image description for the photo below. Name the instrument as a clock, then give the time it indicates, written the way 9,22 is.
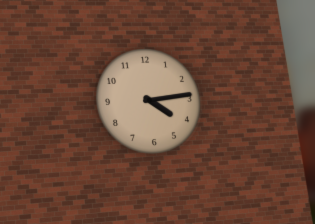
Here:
4,14
